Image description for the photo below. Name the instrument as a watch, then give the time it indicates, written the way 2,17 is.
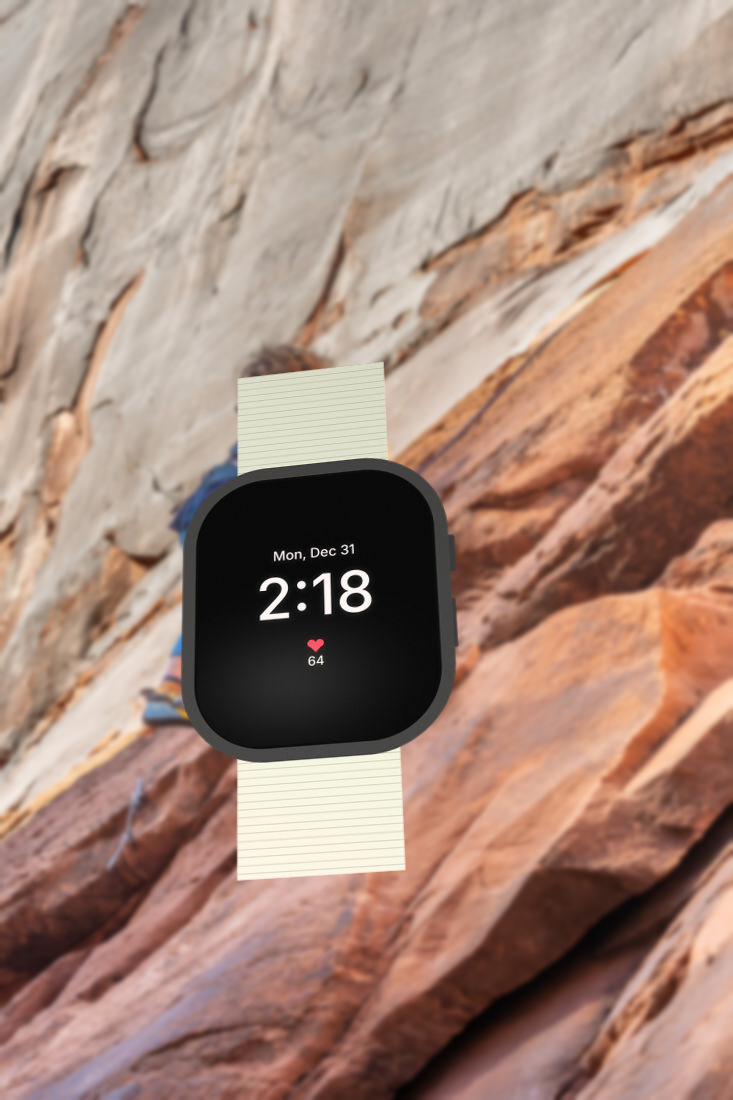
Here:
2,18
